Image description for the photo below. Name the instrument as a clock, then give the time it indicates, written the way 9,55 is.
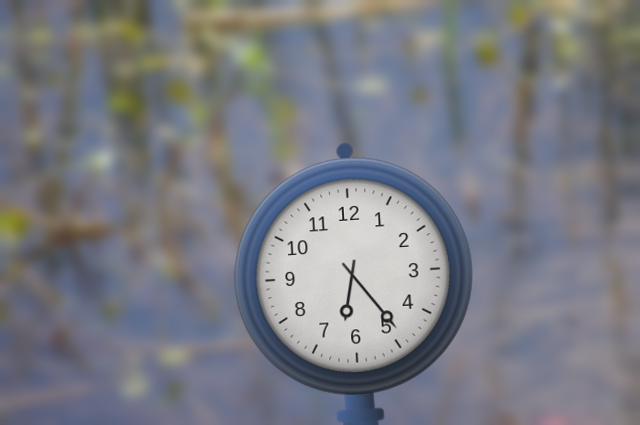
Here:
6,24
